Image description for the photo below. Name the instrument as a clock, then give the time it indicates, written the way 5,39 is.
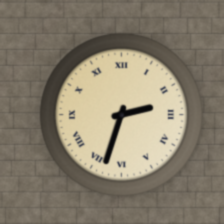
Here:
2,33
